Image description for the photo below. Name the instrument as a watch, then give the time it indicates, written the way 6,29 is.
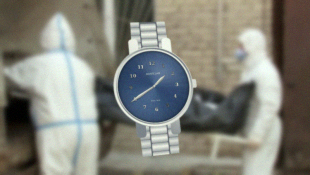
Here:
1,40
